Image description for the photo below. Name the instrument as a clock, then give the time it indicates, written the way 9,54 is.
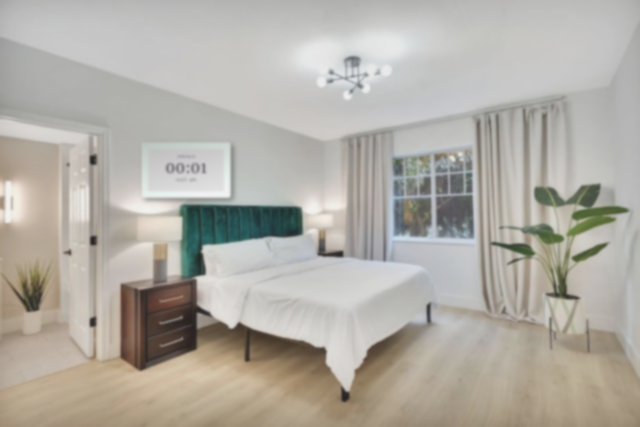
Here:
0,01
